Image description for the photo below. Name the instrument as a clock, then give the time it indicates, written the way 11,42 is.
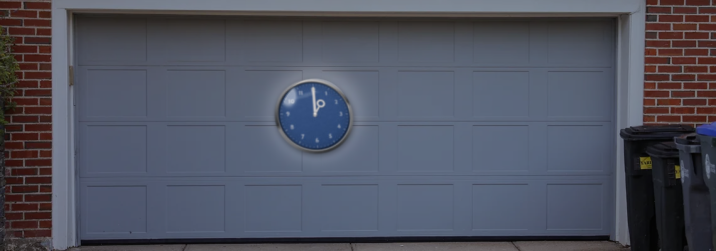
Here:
1,00
